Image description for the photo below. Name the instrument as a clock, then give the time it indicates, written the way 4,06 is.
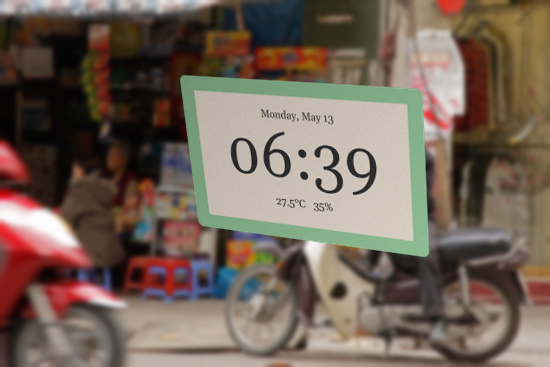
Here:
6,39
